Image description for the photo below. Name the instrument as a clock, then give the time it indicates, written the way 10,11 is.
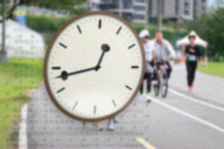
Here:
12,43
